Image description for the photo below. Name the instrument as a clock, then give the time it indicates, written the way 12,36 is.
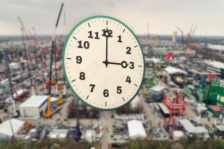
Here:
3,00
